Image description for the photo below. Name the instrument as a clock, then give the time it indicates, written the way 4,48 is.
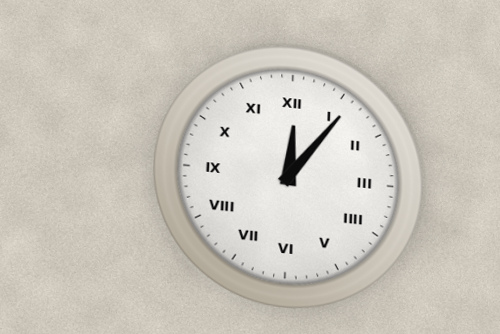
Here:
12,06
